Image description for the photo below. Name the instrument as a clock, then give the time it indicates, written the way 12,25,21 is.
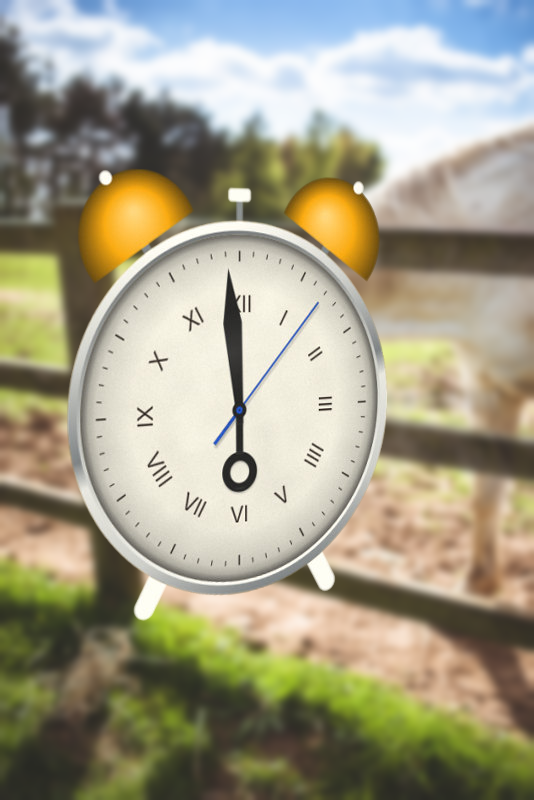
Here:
5,59,07
